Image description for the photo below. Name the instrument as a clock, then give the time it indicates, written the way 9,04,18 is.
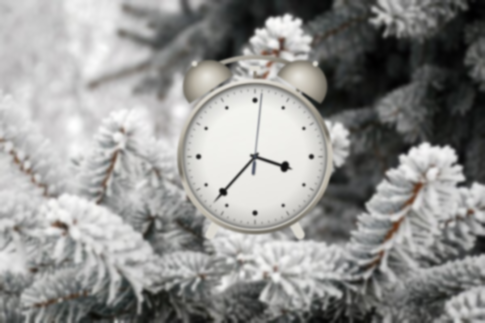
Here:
3,37,01
